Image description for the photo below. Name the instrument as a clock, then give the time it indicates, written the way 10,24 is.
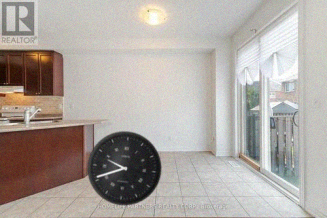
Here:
9,41
